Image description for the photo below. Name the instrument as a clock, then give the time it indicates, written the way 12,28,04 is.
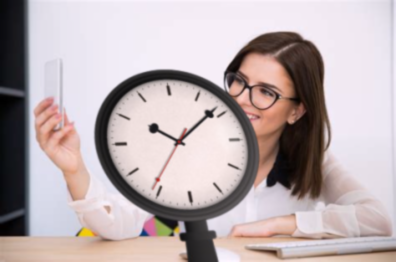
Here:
10,08,36
